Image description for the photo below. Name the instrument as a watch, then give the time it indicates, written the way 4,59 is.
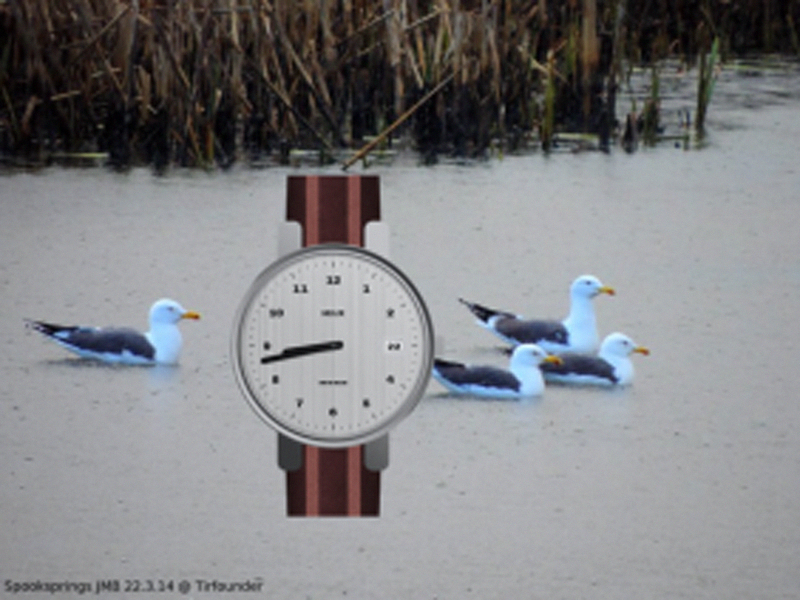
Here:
8,43
